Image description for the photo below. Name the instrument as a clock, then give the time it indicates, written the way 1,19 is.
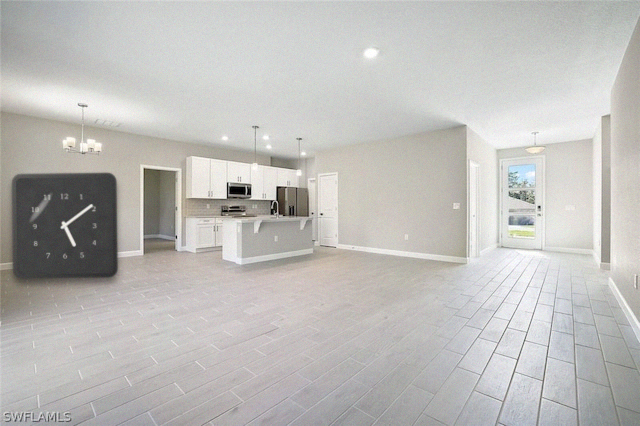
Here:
5,09
